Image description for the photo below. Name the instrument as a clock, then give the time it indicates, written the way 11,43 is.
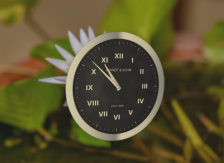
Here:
10,52
